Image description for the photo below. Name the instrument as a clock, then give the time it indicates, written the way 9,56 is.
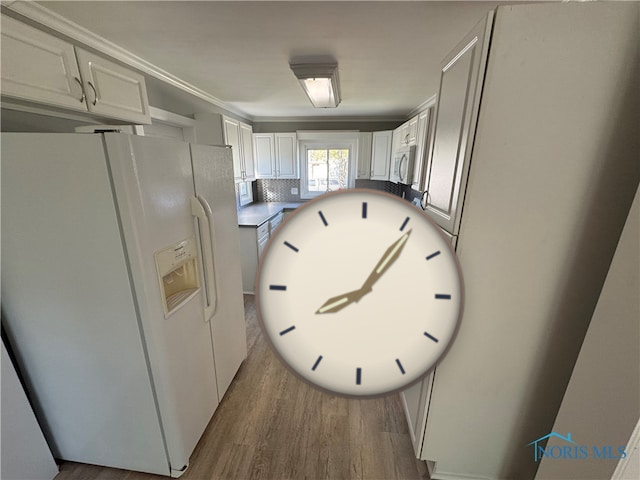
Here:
8,06
